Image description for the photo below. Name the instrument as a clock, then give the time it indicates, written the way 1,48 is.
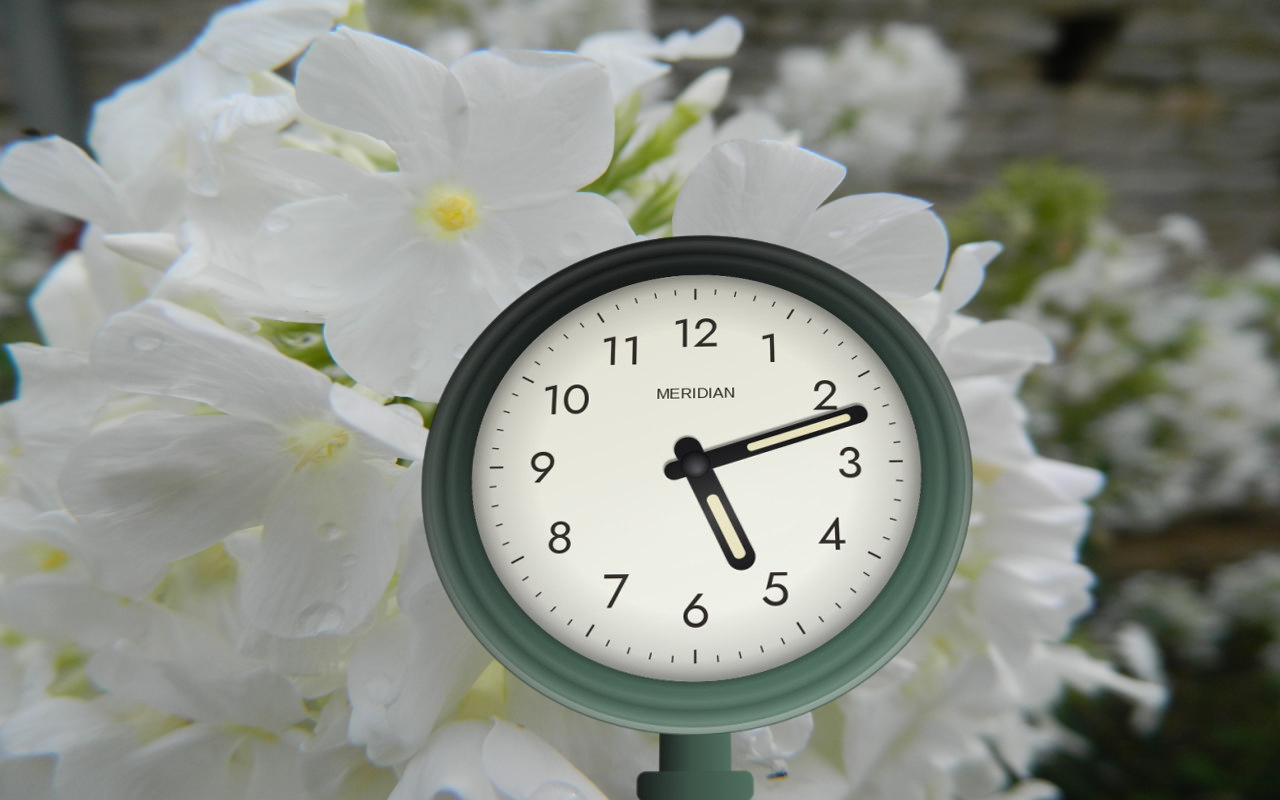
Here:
5,12
